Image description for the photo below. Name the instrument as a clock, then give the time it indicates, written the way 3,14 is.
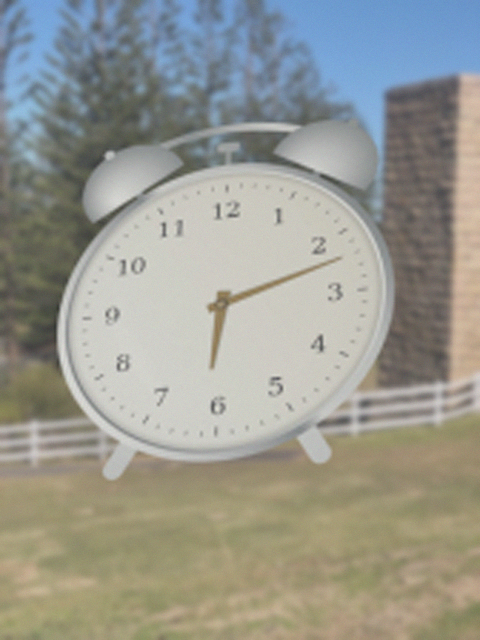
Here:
6,12
